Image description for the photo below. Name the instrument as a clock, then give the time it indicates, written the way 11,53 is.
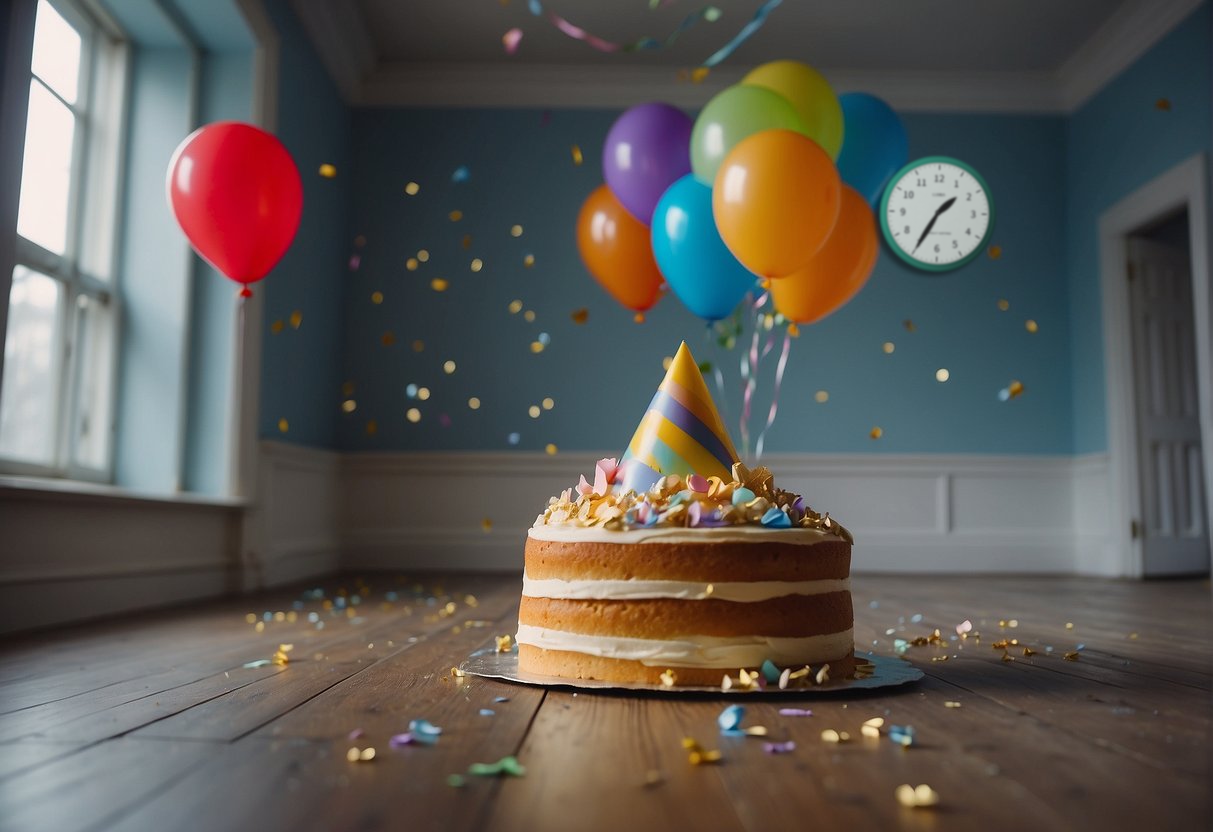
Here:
1,35
